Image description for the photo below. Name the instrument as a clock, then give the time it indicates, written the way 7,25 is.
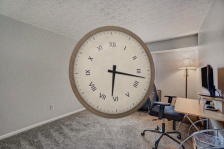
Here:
6,17
